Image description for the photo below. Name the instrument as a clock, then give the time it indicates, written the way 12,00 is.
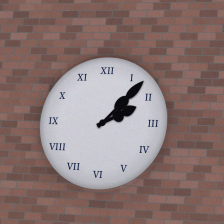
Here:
2,07
